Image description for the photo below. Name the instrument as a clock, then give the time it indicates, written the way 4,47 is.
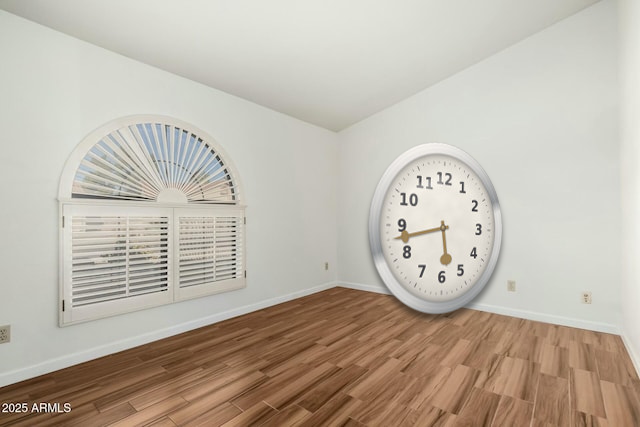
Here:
5,43
